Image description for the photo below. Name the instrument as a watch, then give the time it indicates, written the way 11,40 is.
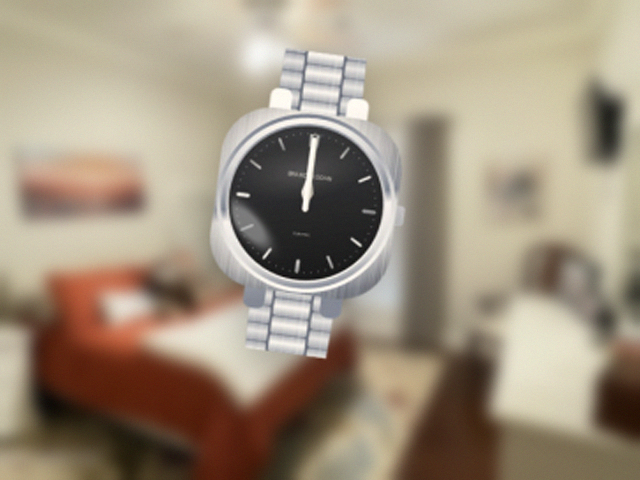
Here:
12,00
